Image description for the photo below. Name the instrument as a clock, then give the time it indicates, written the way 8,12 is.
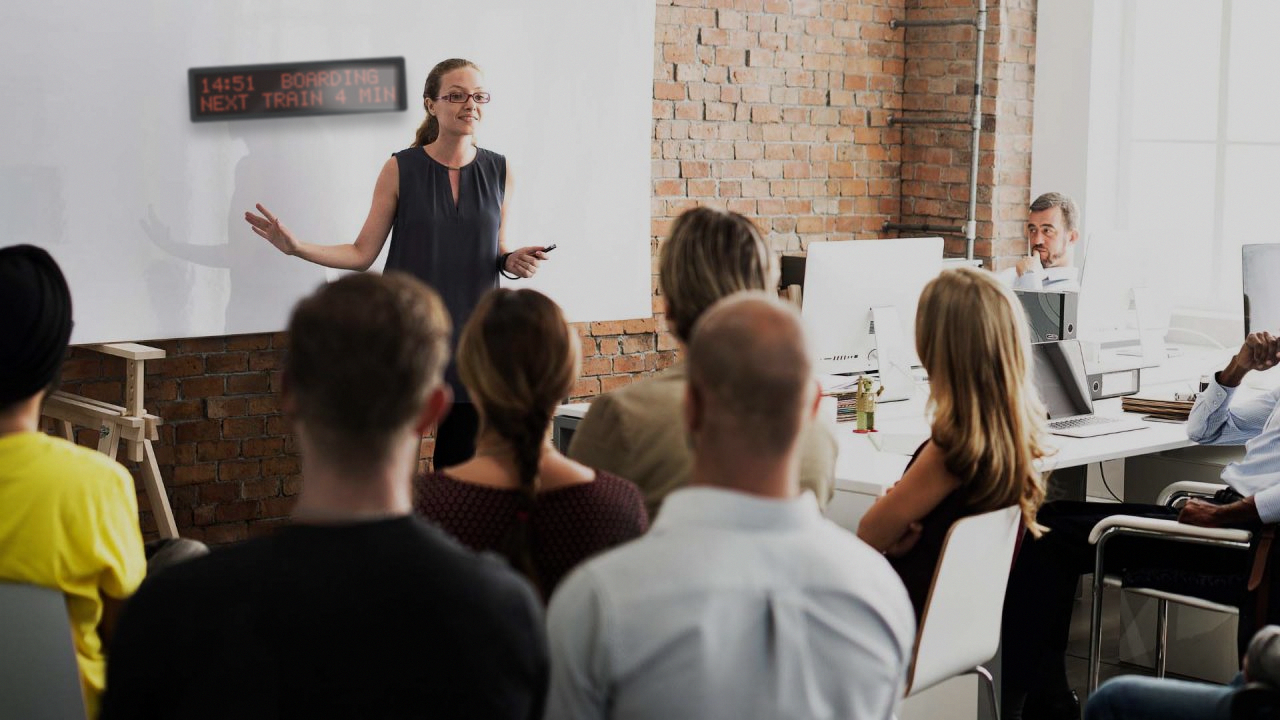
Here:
14,51
